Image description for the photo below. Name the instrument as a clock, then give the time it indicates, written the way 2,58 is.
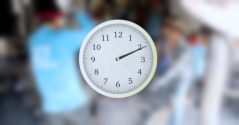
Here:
2,11
